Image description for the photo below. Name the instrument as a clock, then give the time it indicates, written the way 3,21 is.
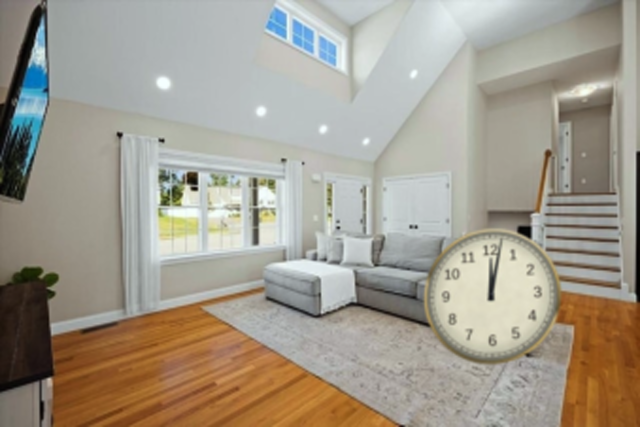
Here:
12,02
